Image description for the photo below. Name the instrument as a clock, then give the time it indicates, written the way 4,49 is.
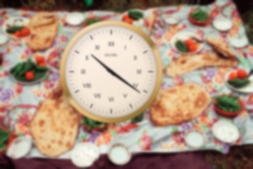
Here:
10,21
